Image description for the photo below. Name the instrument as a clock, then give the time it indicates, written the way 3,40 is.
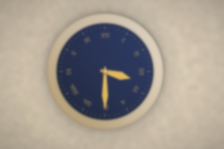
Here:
3,30
